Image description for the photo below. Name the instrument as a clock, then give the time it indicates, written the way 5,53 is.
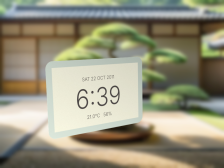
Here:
6,39
